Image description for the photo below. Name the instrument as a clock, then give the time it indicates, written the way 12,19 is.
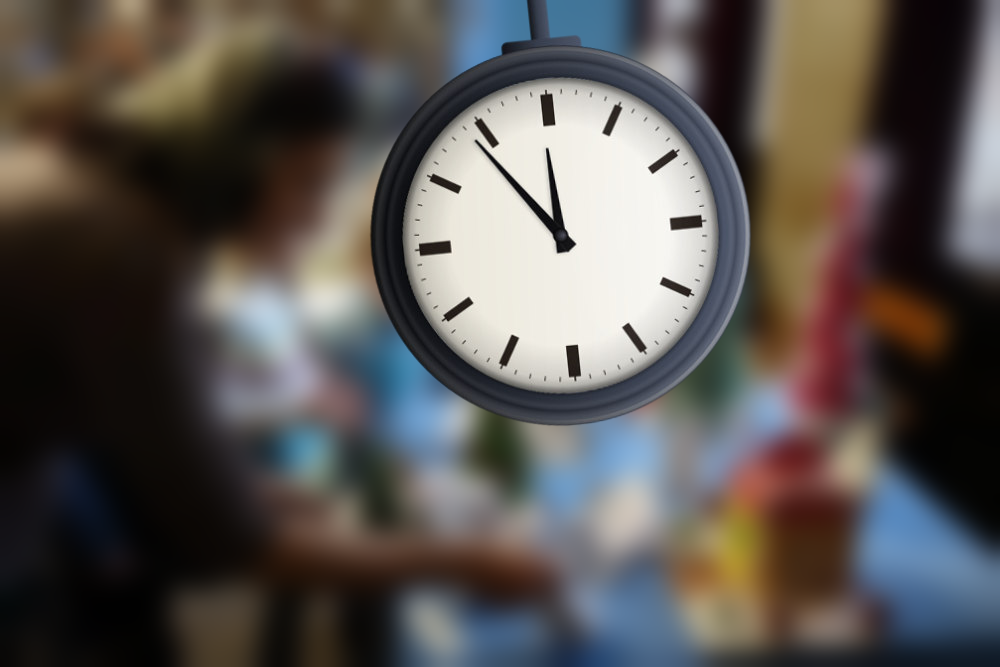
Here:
11,54
